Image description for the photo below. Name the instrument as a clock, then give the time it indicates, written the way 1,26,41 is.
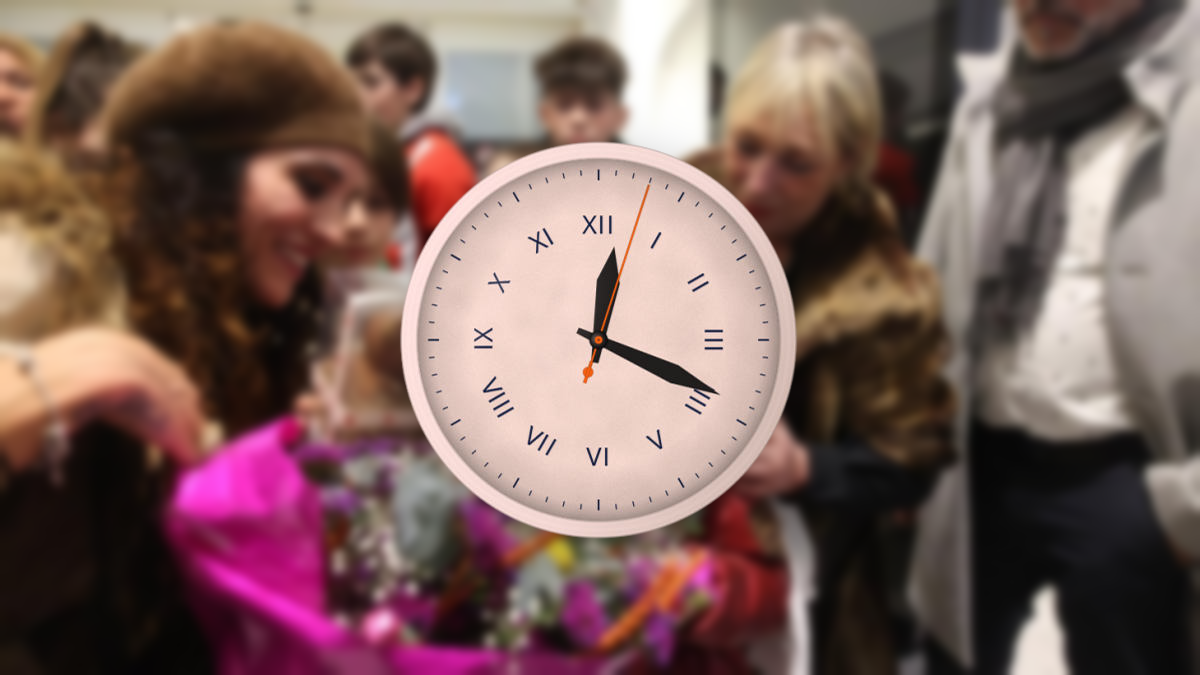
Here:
12,19,03
